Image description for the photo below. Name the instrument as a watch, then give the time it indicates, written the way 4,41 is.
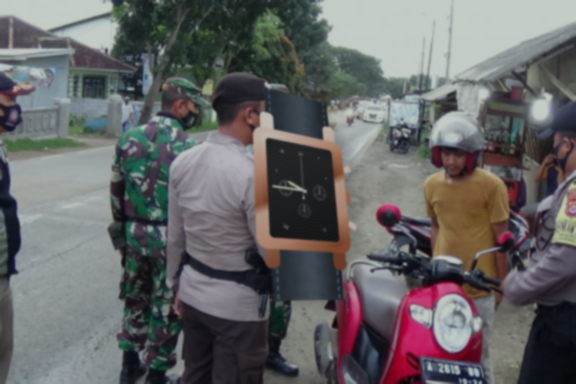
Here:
9,45
